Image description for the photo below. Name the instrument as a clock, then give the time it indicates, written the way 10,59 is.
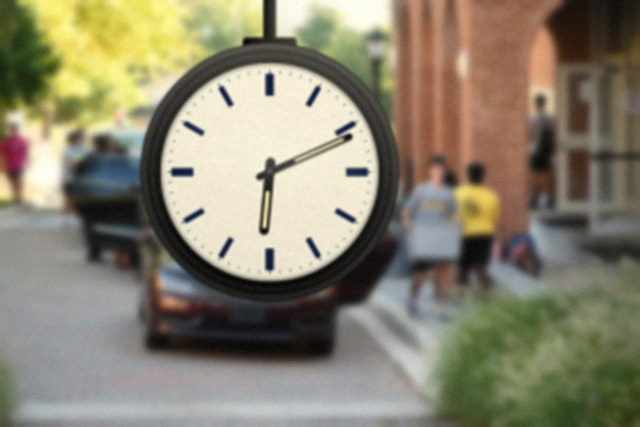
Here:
6,11
